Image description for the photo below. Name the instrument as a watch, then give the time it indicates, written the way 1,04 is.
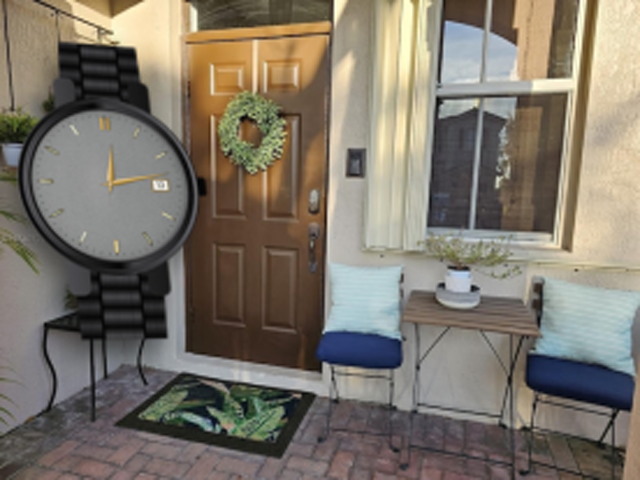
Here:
12,13
